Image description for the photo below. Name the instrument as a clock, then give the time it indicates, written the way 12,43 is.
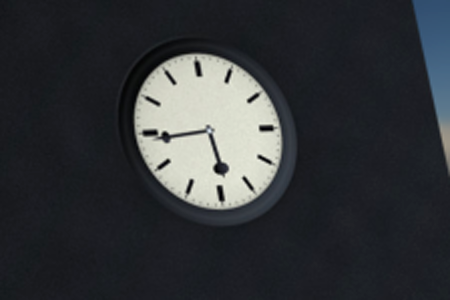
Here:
5,44
